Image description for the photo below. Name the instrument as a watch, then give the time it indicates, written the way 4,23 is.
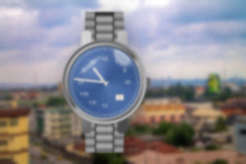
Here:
10,46
